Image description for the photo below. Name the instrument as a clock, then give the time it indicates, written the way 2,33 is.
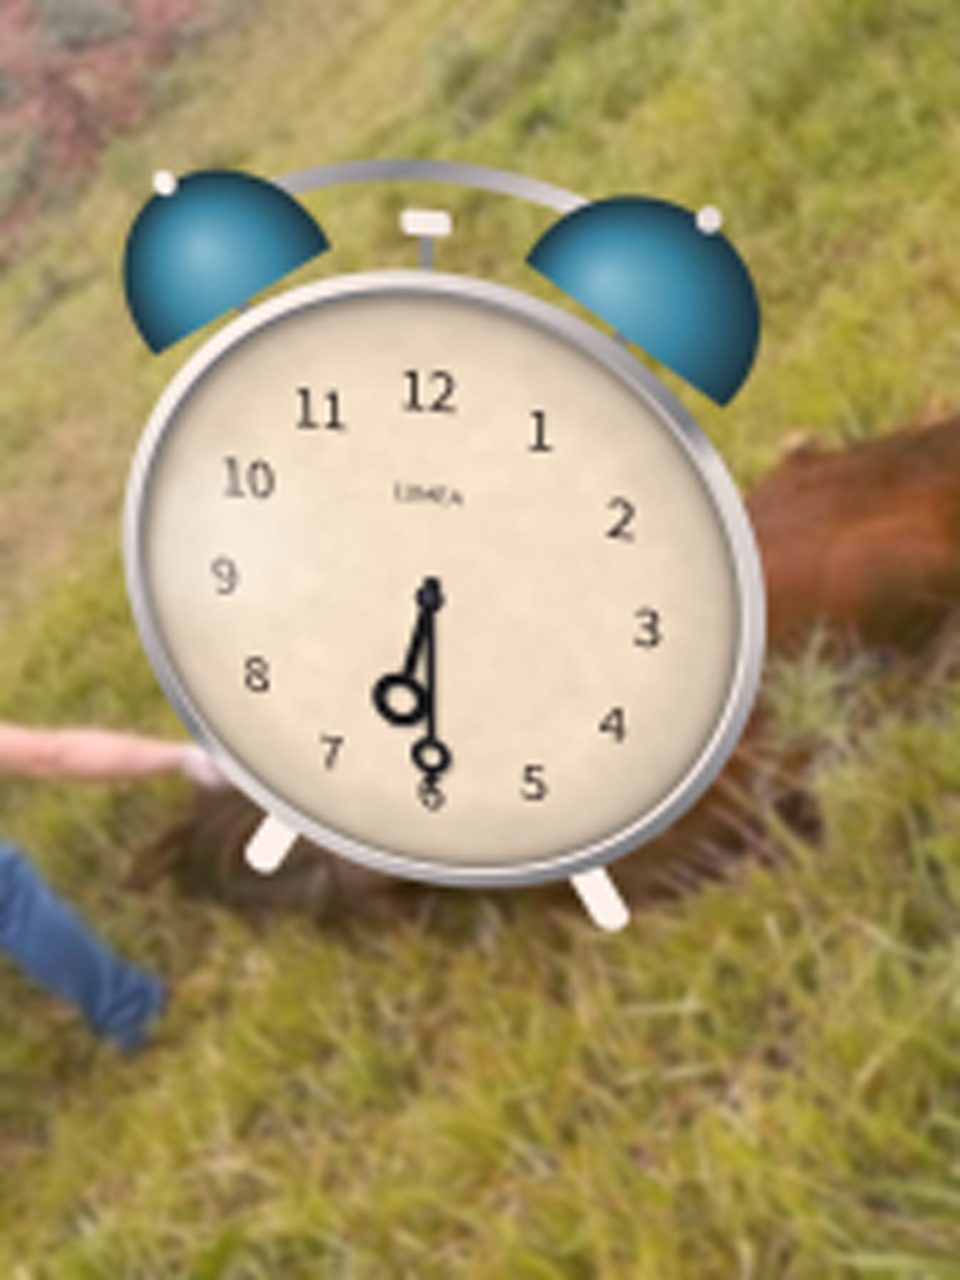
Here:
6,30
